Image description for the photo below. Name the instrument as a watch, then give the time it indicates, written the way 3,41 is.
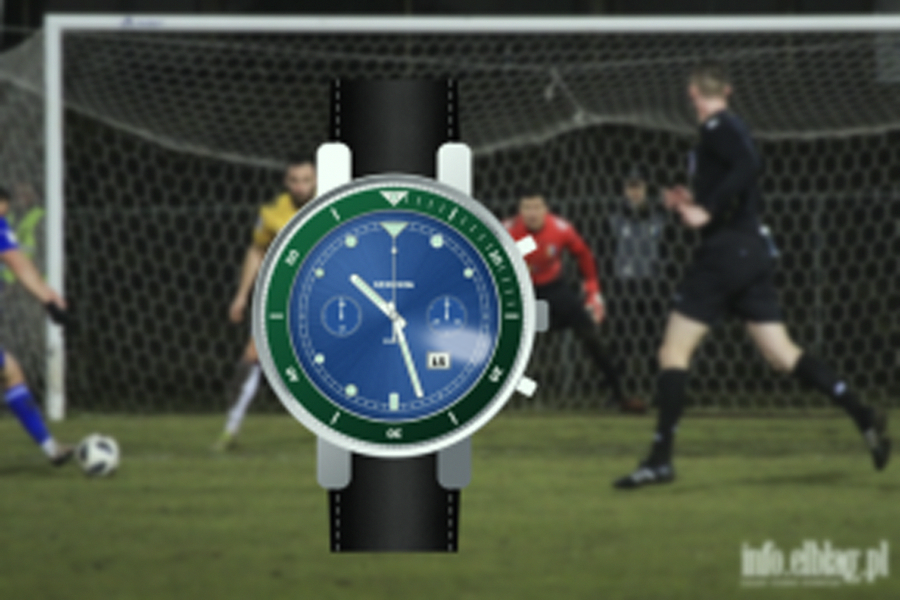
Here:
10,27
